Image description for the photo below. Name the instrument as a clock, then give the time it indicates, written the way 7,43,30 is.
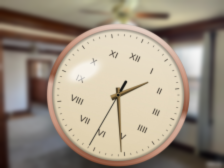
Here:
1,25,31
